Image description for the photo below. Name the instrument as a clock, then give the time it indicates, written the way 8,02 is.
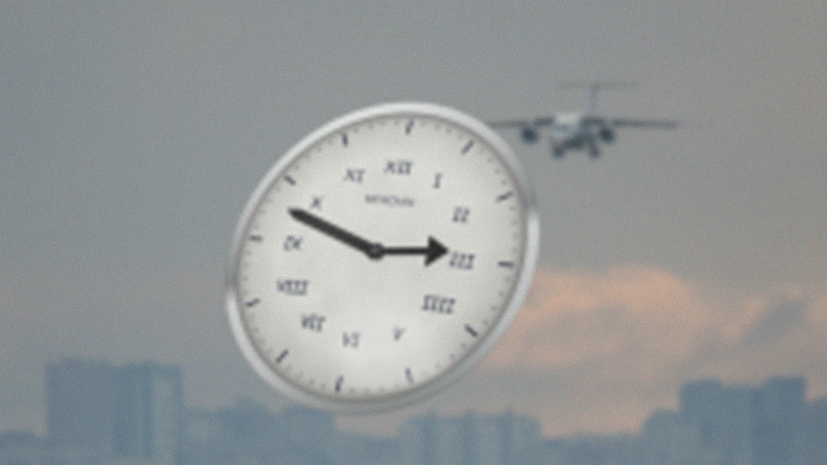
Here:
2,48
